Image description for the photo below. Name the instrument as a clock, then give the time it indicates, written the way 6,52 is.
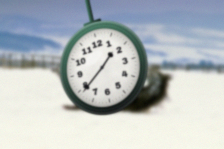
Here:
1,39
